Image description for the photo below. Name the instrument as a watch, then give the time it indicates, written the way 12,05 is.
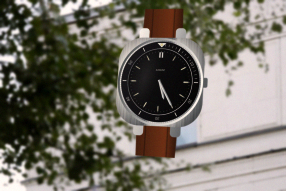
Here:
5,25
